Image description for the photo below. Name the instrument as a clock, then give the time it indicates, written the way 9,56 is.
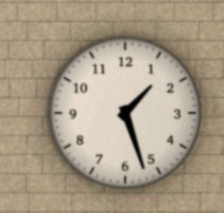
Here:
1,27
